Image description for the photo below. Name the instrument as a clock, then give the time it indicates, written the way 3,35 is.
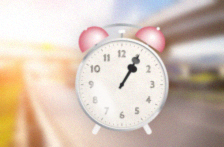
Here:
1,05
